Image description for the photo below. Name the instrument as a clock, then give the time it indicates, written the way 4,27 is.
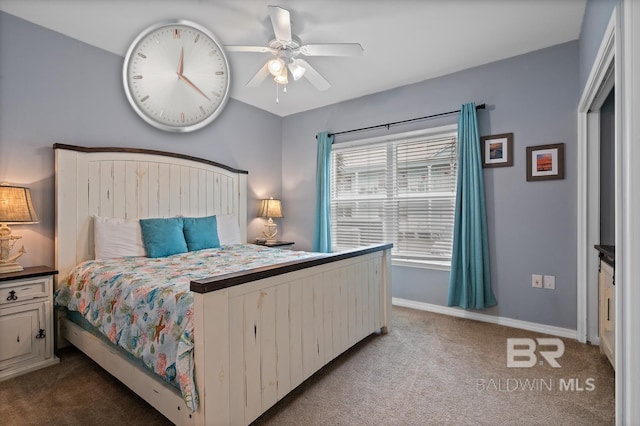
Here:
12,22
